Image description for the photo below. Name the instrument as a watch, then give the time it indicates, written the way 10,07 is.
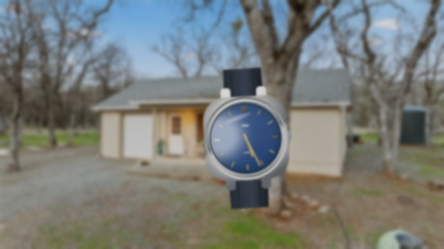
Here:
5,26
